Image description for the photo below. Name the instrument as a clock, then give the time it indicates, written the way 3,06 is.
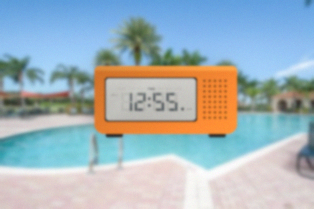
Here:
12,55
